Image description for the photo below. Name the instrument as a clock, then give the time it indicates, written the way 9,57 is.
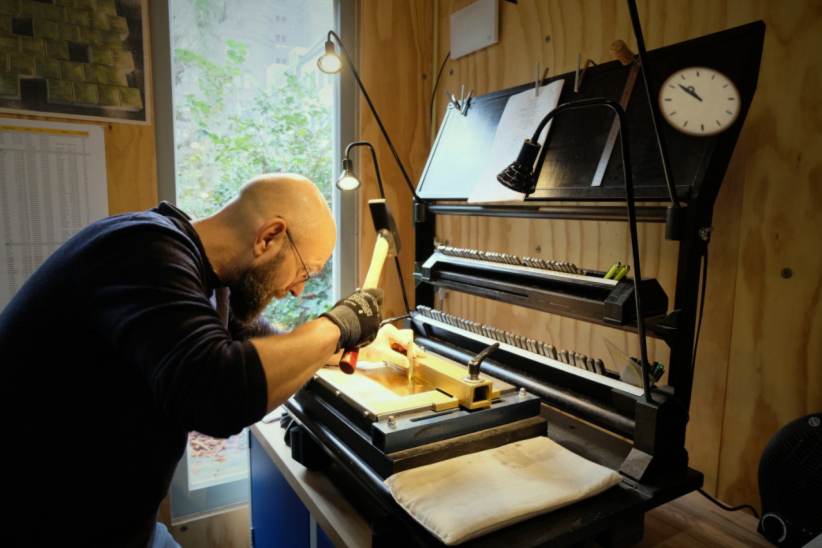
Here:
10,52
